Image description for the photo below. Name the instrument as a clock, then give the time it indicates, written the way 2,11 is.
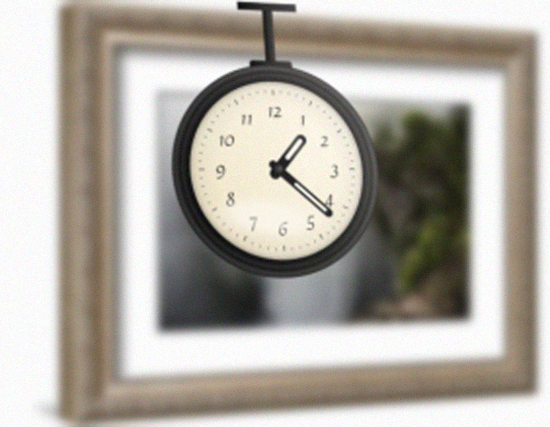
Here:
1,22
